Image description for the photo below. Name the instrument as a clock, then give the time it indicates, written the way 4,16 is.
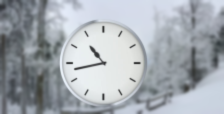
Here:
10,43
